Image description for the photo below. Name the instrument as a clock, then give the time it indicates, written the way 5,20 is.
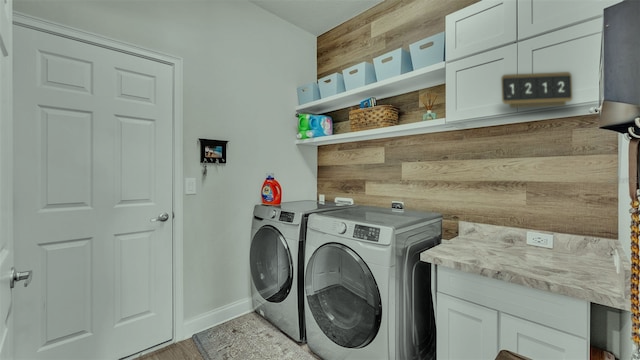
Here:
12,12
